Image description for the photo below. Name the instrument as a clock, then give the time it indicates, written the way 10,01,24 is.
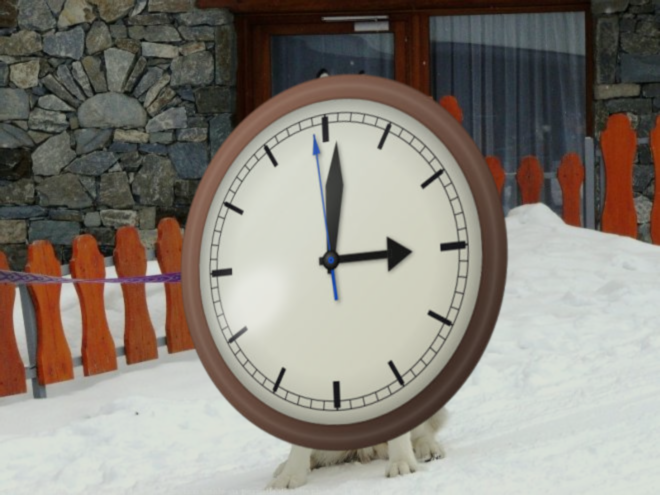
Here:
3,00,59
